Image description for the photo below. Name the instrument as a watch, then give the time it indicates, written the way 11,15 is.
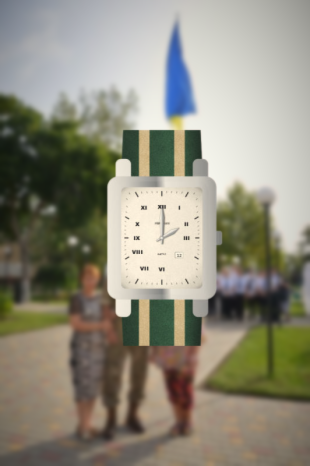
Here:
2,00
